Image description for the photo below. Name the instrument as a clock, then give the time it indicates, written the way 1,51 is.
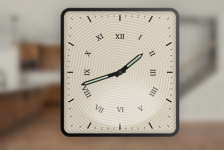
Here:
1,42
